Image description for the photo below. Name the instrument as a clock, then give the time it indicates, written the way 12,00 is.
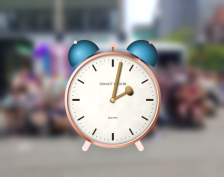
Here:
2,02
